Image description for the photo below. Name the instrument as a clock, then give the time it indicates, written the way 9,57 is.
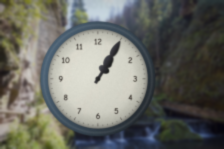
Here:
1,05
